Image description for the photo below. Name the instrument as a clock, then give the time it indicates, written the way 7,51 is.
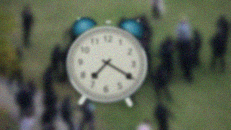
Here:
7,20
